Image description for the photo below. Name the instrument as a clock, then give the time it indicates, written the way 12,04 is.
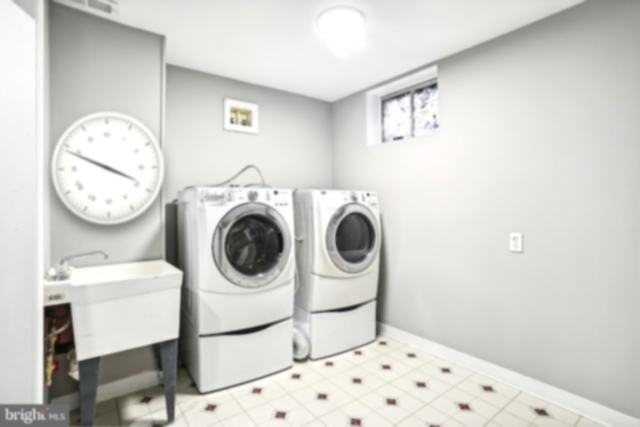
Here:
3,49
